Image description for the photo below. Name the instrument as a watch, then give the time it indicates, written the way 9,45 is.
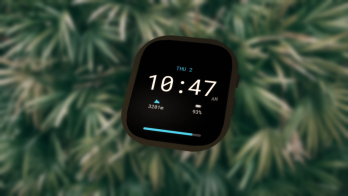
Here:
10,47
